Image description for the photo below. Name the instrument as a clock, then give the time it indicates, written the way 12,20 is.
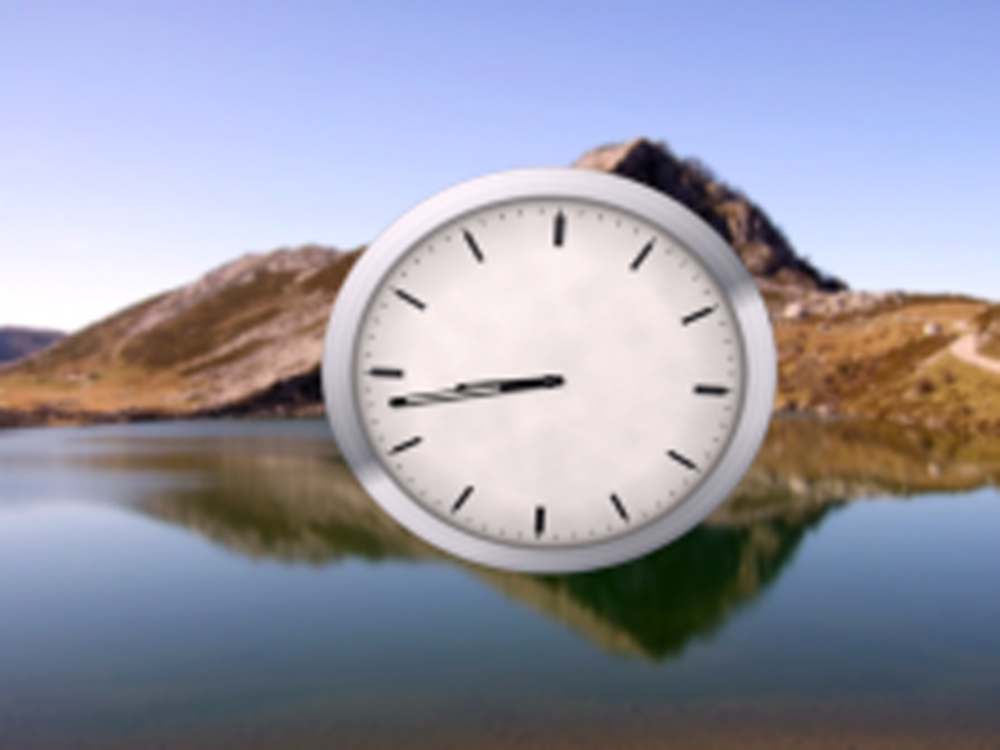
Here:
8,43
